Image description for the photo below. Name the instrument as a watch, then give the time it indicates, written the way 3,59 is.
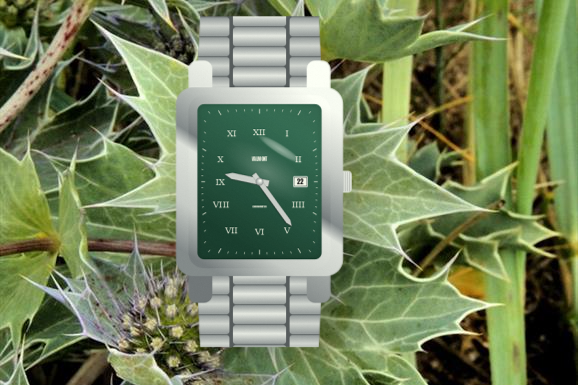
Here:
9,24
